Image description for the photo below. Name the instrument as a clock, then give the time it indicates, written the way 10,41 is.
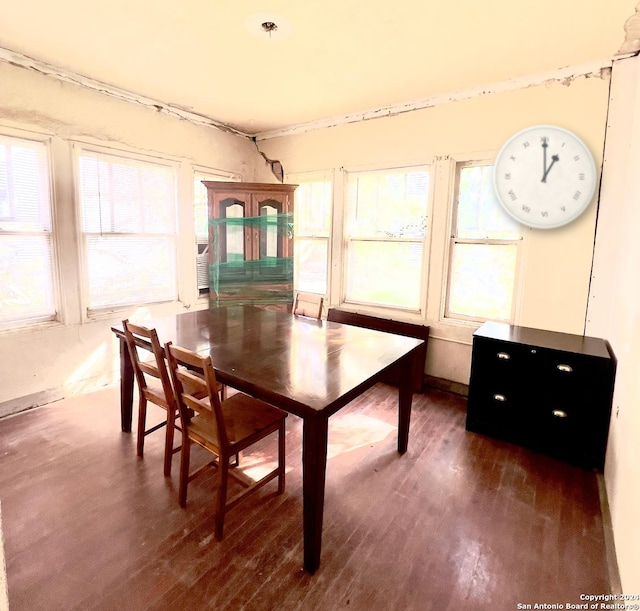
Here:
1,00
